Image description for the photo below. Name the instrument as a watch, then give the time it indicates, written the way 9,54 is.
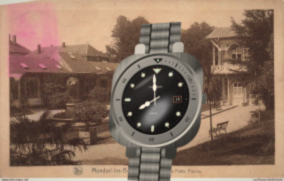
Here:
7,59
